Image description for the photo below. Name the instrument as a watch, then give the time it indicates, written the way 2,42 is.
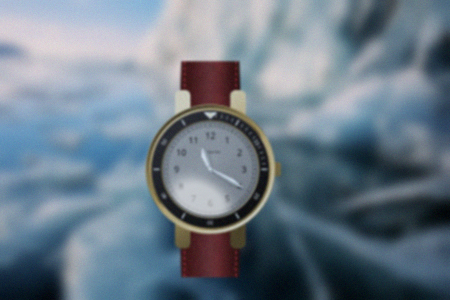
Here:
11,20
